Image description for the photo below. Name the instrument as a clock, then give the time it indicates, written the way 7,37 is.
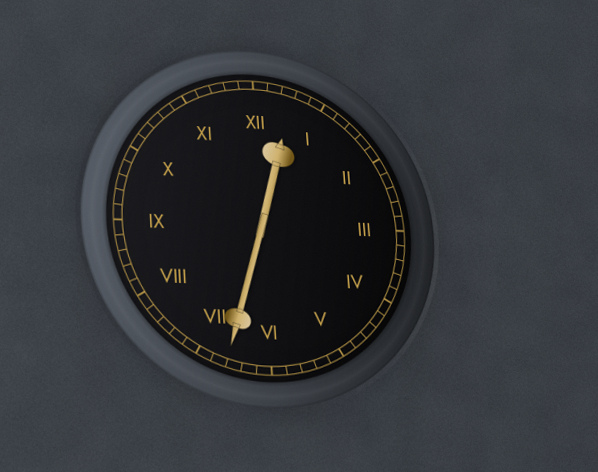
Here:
12,33
